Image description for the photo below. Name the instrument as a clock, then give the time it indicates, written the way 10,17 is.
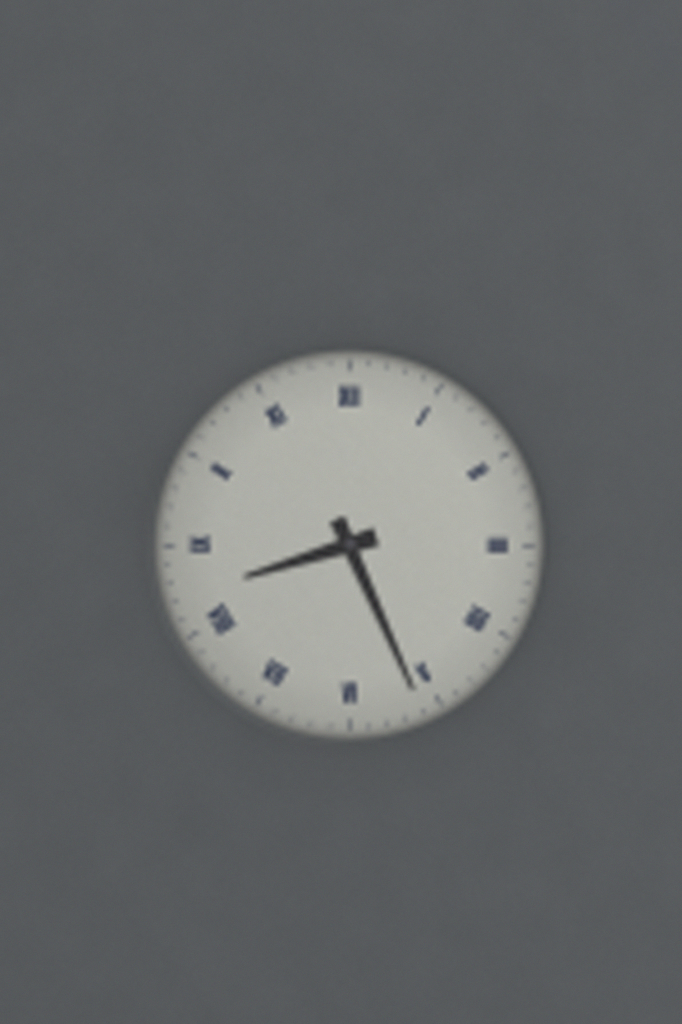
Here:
8,26
